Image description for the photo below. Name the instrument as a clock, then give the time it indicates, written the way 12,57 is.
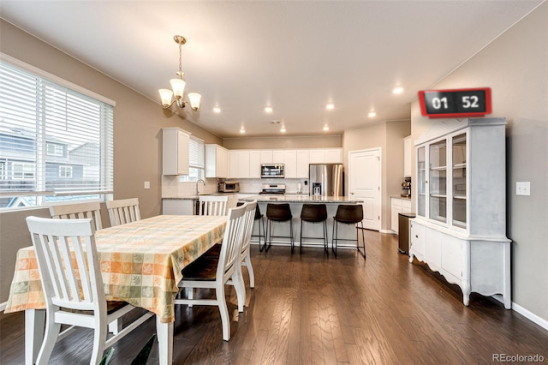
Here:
1,52
